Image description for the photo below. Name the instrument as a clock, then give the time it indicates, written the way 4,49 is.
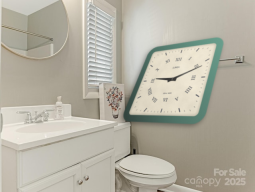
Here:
9,11
